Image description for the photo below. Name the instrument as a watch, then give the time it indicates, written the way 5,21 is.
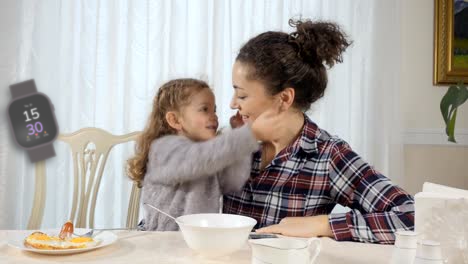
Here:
15,30
